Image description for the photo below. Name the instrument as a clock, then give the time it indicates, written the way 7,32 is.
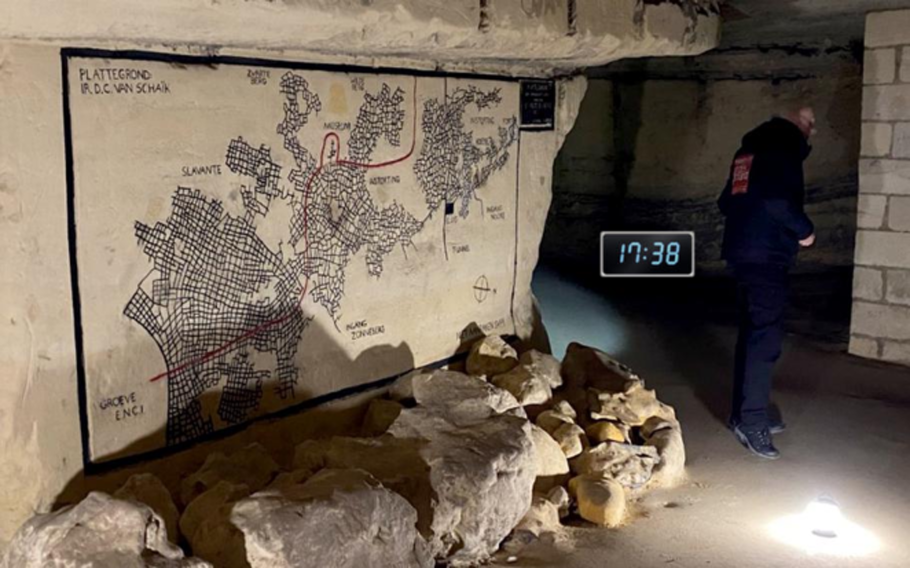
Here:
17,38
